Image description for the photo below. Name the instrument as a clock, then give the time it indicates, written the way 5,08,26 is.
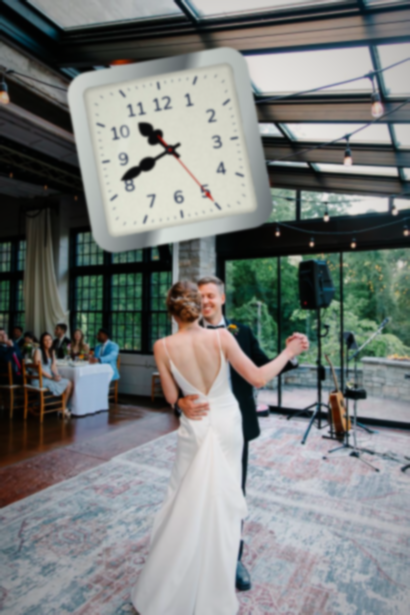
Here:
10,41,25
